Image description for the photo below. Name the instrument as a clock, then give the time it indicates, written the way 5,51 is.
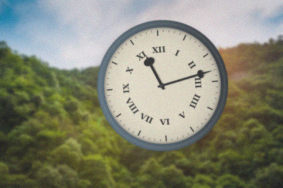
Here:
11,13
